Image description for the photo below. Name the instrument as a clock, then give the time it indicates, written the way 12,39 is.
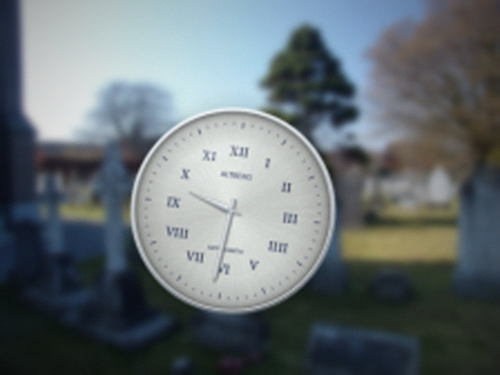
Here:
9,31
